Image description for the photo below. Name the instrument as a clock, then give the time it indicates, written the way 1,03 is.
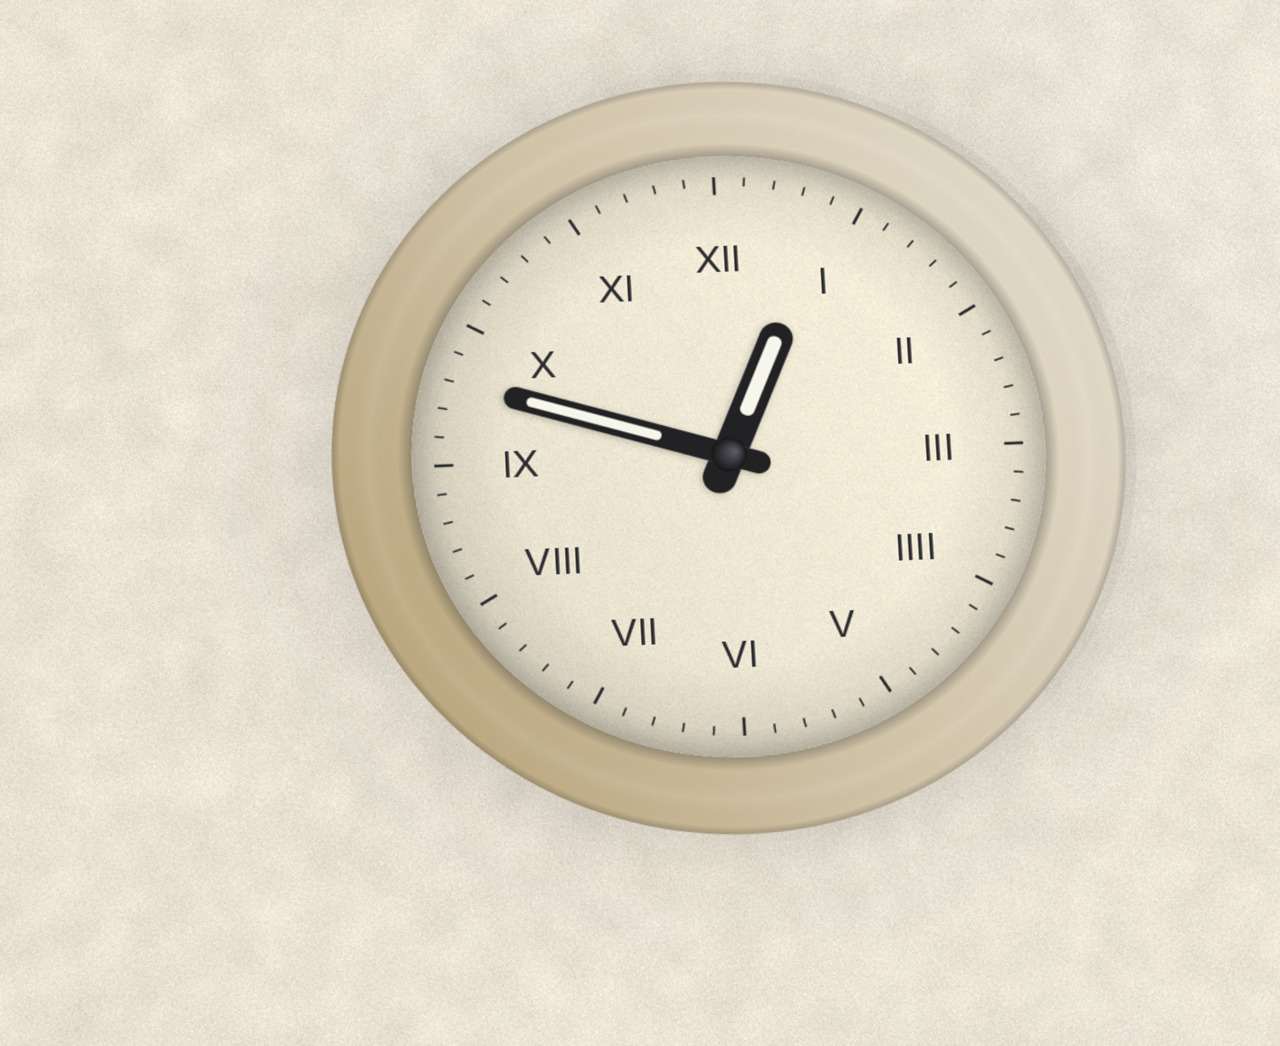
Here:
12,48
